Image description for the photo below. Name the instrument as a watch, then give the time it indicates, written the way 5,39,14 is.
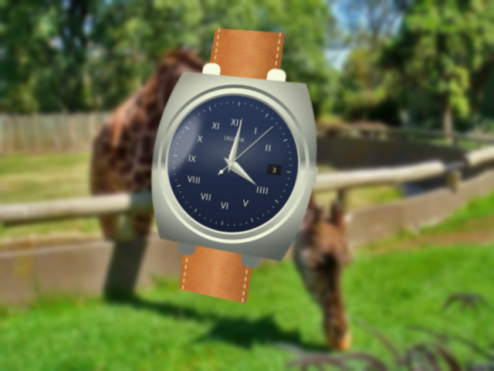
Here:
4,01,07
